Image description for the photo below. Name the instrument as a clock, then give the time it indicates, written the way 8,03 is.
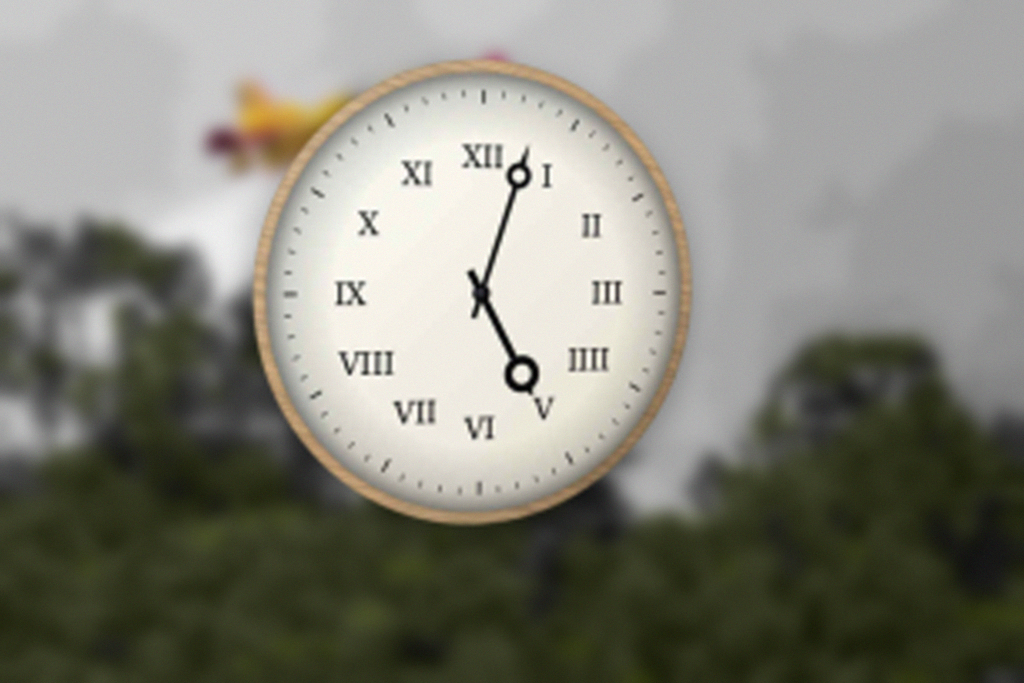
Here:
5,03
